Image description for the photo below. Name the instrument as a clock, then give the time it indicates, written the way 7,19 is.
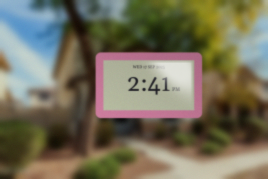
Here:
2,41
